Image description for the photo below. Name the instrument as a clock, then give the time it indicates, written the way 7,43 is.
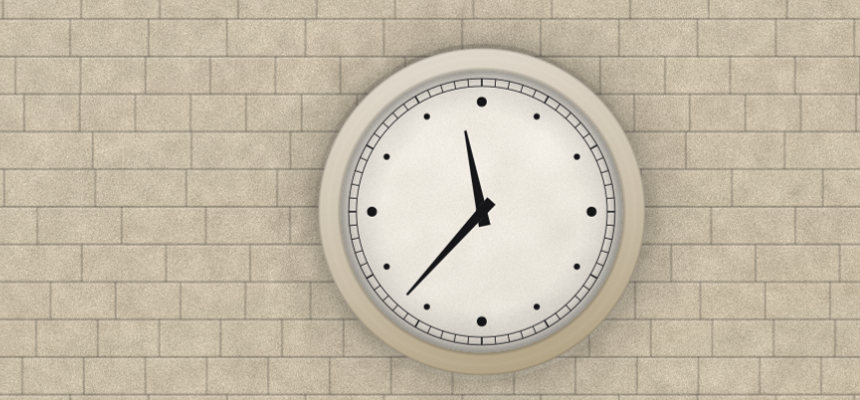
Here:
11,37
